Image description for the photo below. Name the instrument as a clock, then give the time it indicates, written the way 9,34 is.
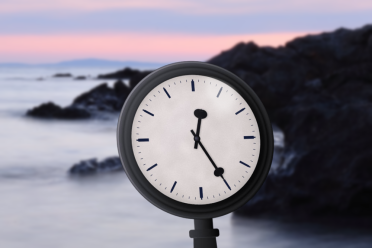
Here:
12,25
